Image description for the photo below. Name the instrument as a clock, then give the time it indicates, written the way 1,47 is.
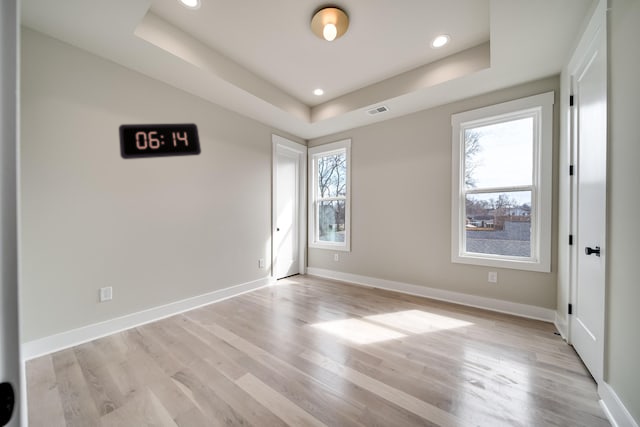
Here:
6,14
